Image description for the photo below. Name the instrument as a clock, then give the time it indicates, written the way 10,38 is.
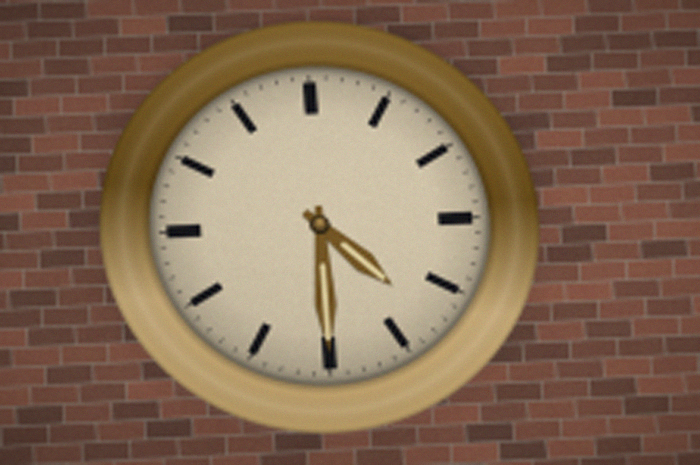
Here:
4,30
